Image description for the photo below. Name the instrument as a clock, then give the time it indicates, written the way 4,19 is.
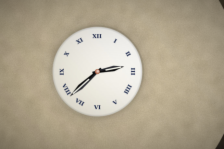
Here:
2,38
